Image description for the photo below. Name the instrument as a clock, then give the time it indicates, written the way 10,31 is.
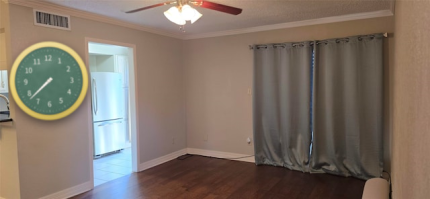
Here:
7,38
